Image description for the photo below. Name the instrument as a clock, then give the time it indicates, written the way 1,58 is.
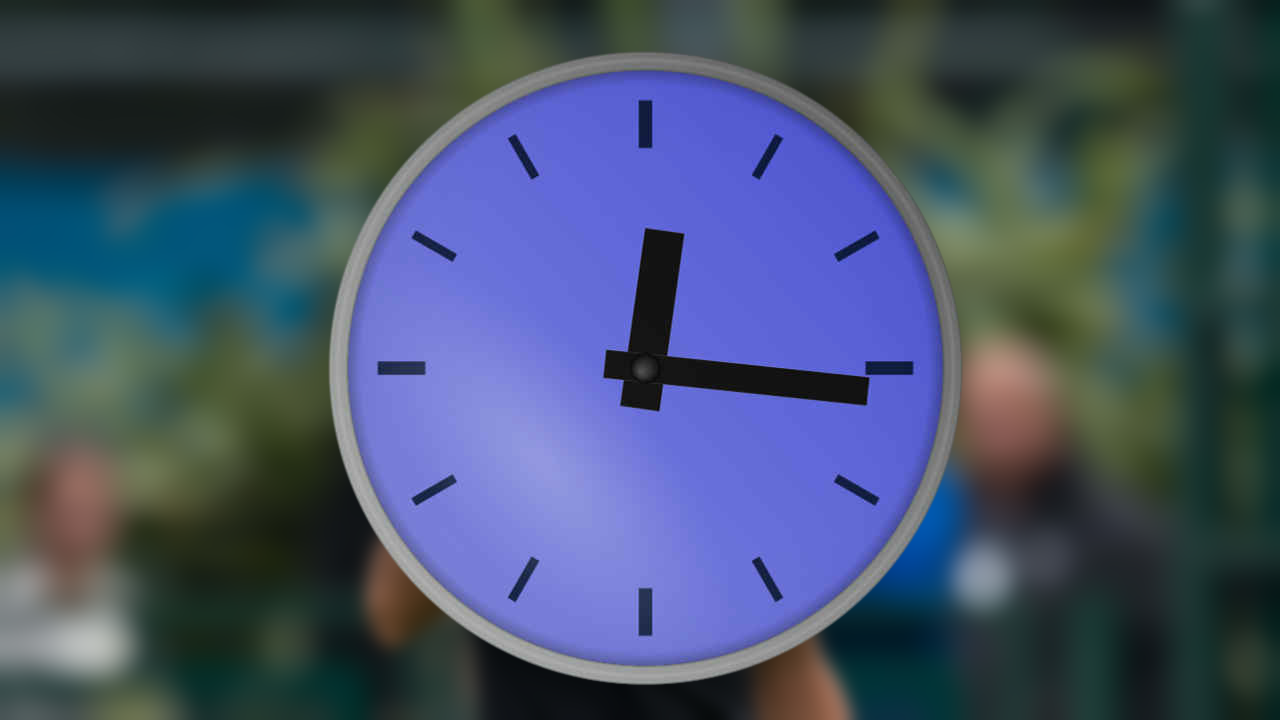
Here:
12,16
